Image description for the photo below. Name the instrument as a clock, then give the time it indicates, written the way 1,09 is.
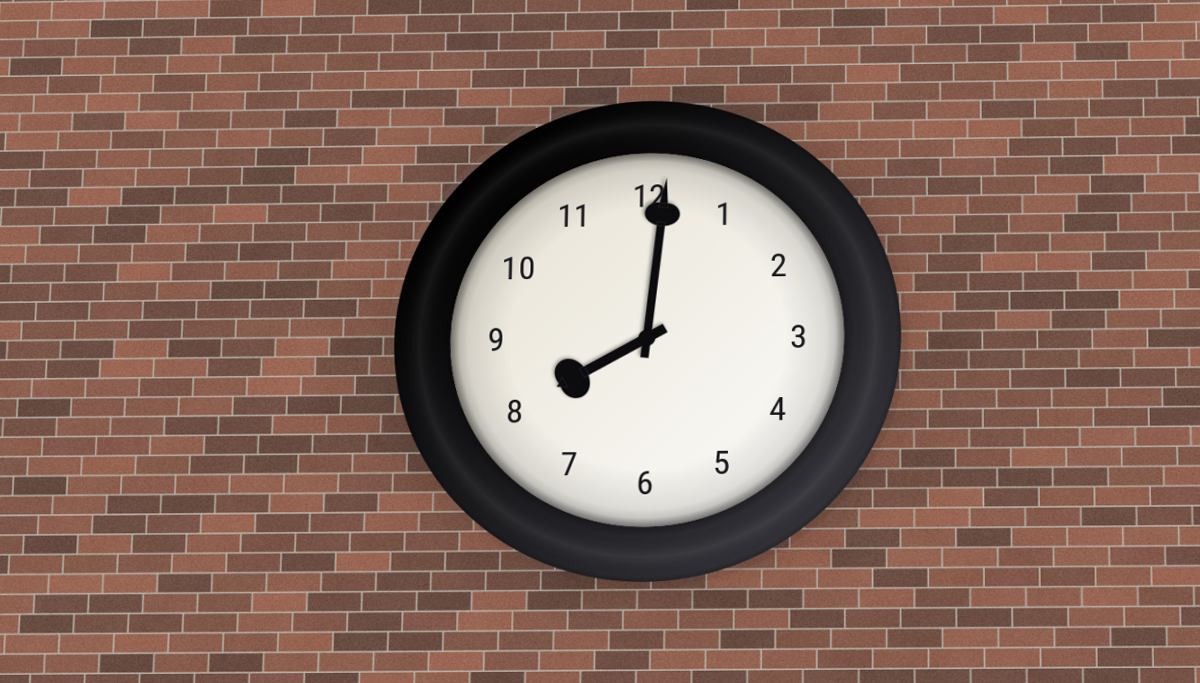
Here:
8,01
